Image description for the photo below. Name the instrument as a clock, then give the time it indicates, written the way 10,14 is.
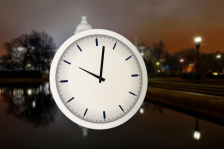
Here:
10,02
